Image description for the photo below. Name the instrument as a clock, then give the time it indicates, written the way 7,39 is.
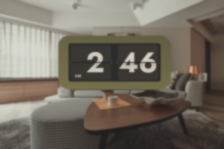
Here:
2,46
